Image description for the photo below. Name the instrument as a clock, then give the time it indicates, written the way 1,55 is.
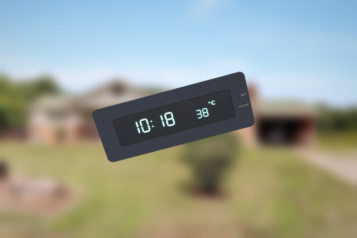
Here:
10,18
